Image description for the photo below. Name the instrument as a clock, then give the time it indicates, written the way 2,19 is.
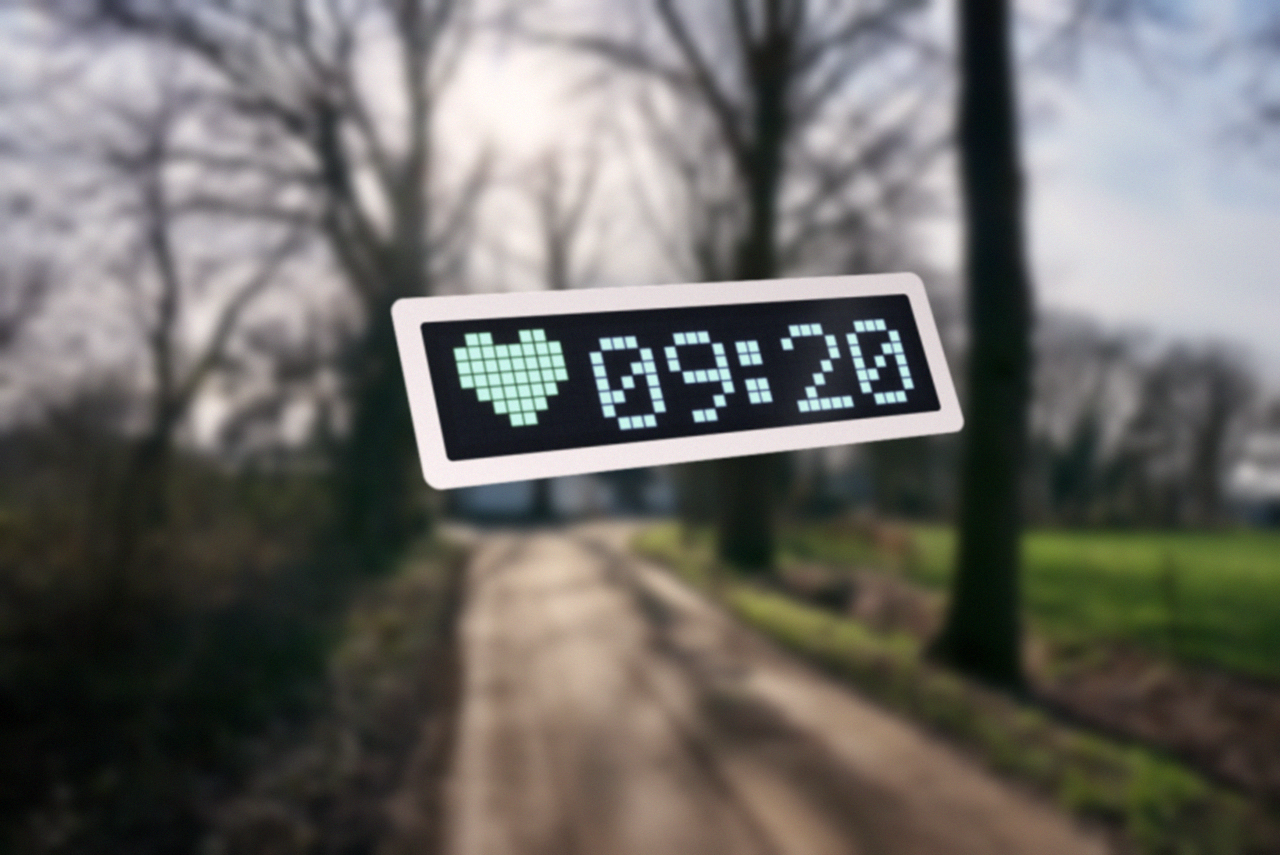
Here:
9,20
